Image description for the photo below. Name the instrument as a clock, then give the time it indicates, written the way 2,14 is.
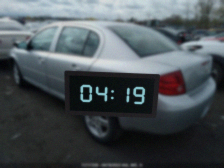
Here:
4,19
